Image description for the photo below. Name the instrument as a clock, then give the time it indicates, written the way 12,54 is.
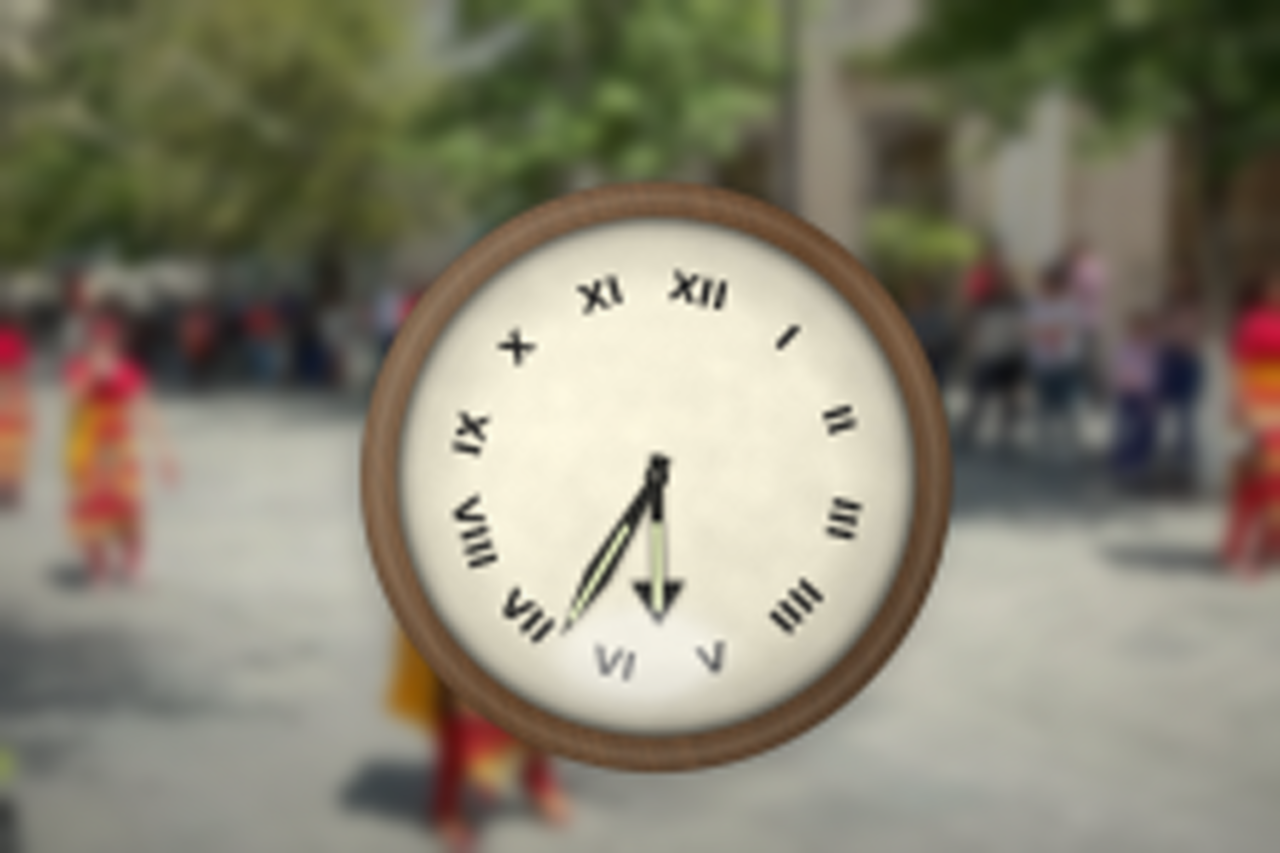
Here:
5,33
